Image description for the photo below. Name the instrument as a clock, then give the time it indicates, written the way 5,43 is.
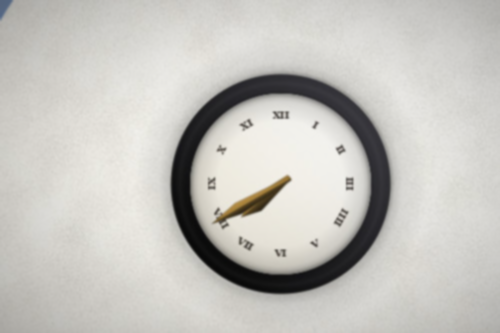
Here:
7,40
